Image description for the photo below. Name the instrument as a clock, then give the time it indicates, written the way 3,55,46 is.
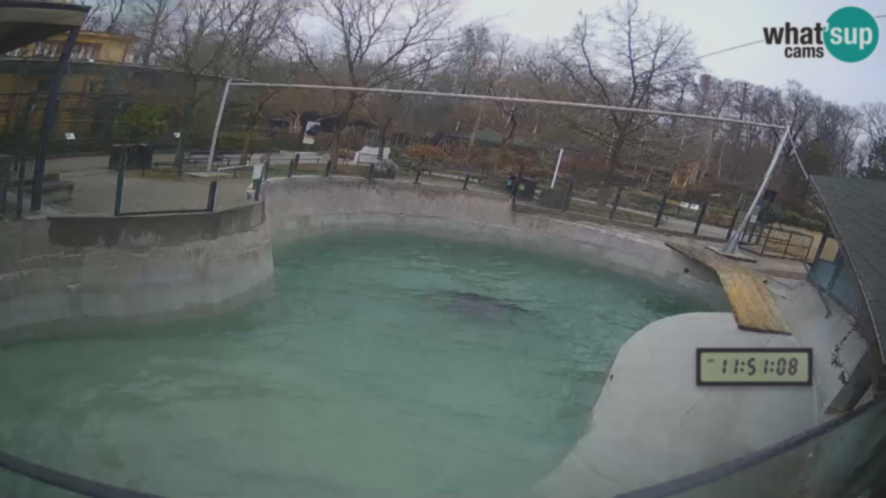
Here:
11,51,08
